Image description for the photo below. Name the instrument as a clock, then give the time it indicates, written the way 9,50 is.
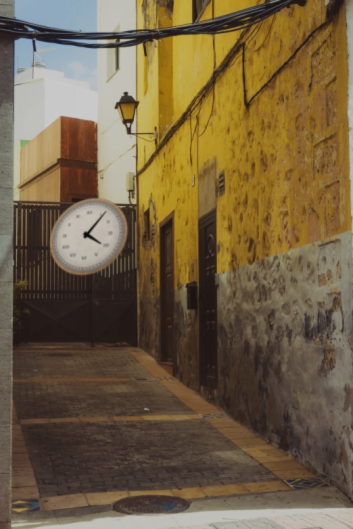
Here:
4,06
